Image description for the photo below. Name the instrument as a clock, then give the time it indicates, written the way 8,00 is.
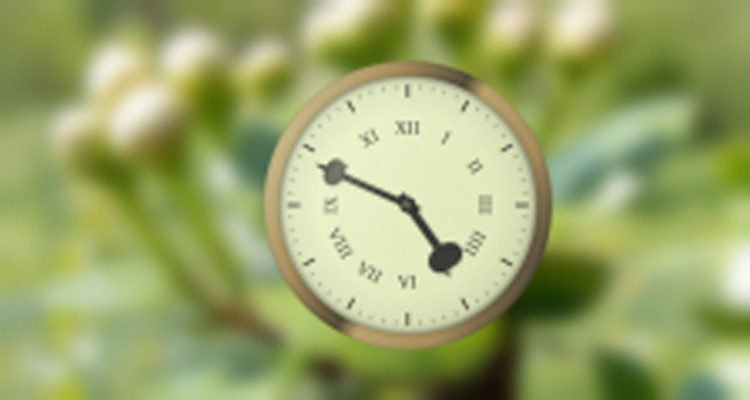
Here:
4,49
